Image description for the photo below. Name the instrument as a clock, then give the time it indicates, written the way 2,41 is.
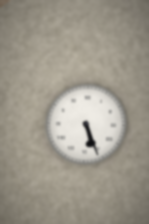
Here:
5,26
